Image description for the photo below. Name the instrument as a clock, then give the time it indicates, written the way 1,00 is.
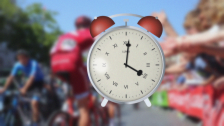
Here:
4,01
